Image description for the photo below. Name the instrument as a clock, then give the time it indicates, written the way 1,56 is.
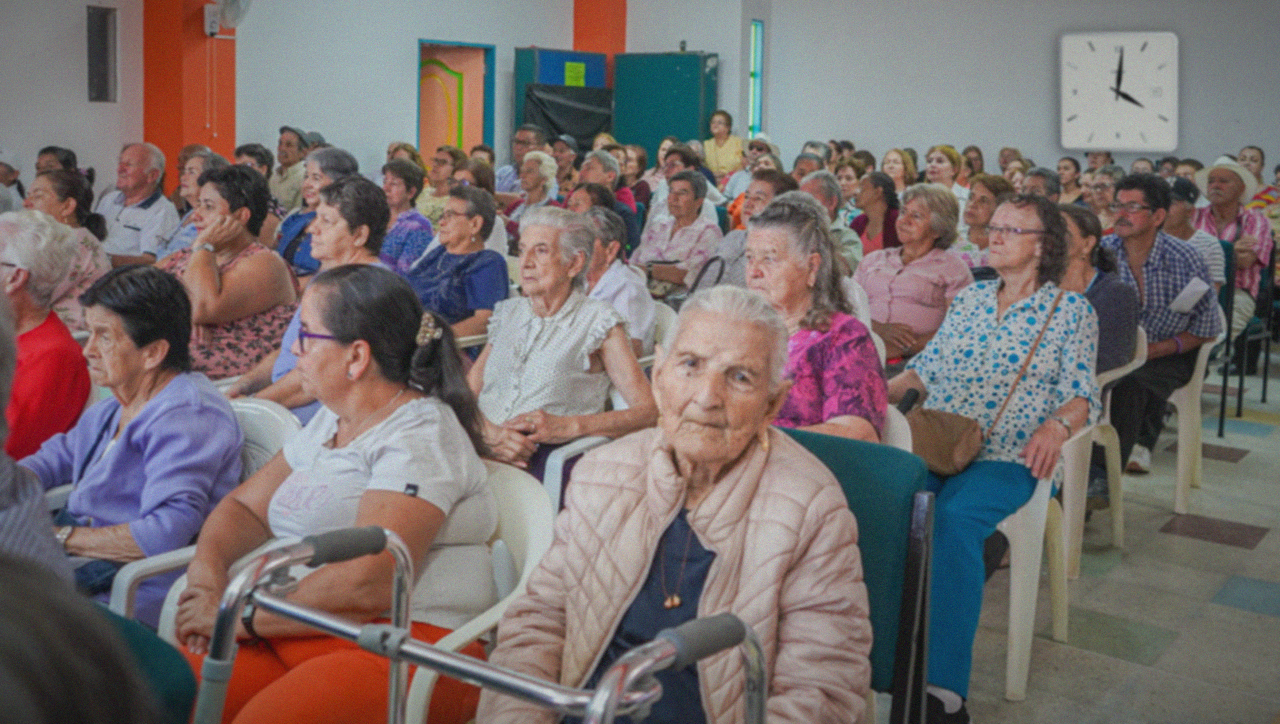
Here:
4,01
